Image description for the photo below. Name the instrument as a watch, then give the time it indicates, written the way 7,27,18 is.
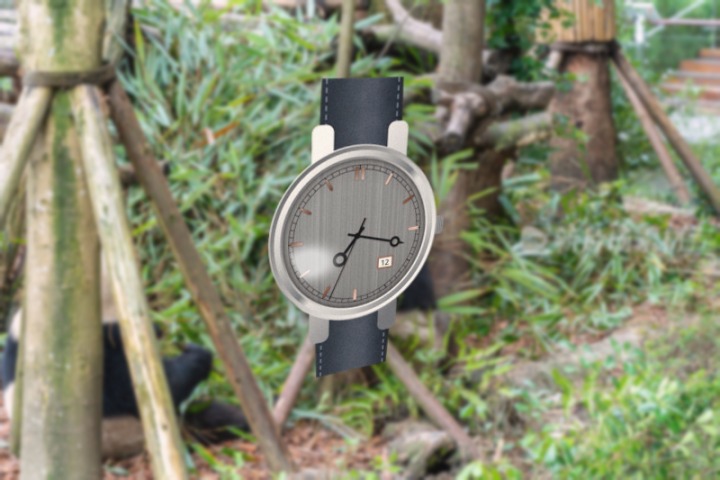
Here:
7,17,34
